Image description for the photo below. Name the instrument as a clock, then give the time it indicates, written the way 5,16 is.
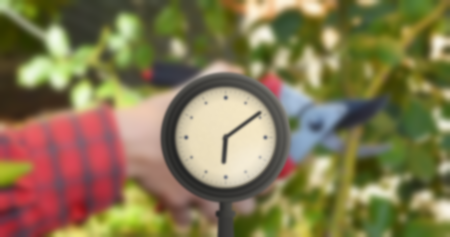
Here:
6,09
